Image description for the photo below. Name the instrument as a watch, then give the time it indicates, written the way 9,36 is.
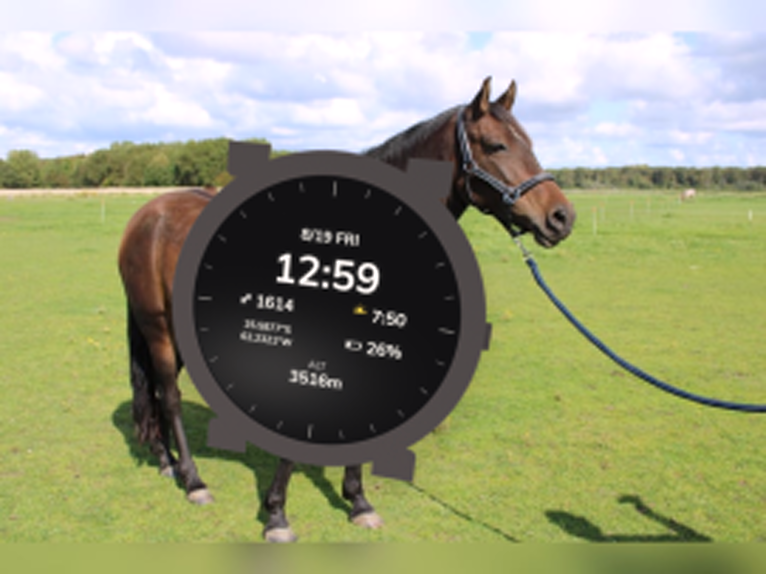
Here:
12,59
